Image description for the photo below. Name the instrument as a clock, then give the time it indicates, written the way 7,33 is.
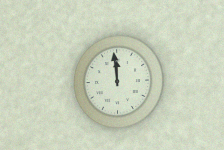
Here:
11,59
